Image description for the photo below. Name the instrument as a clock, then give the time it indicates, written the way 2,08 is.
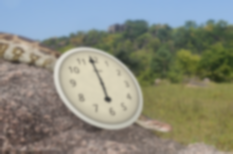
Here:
5,59
